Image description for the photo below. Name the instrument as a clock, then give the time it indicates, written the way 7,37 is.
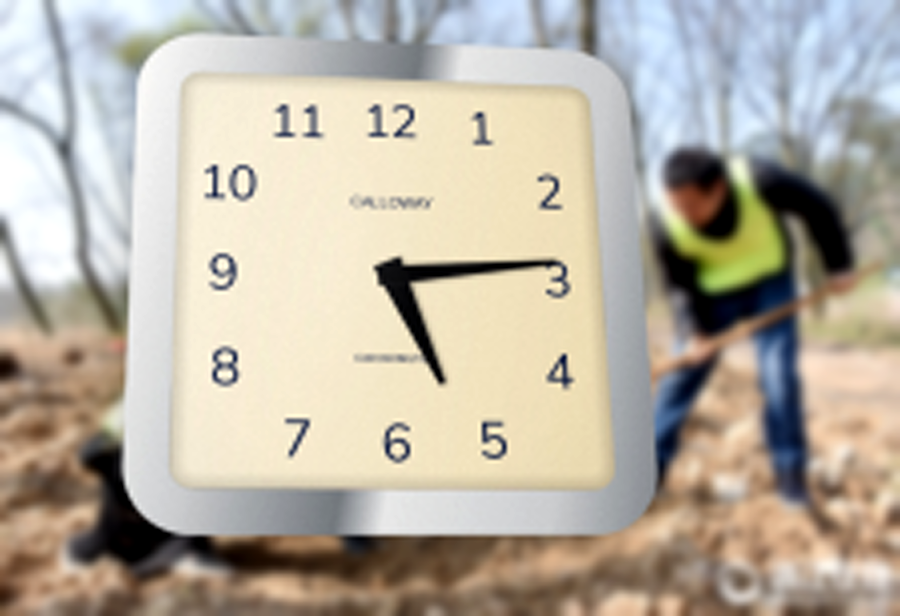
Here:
5,14
